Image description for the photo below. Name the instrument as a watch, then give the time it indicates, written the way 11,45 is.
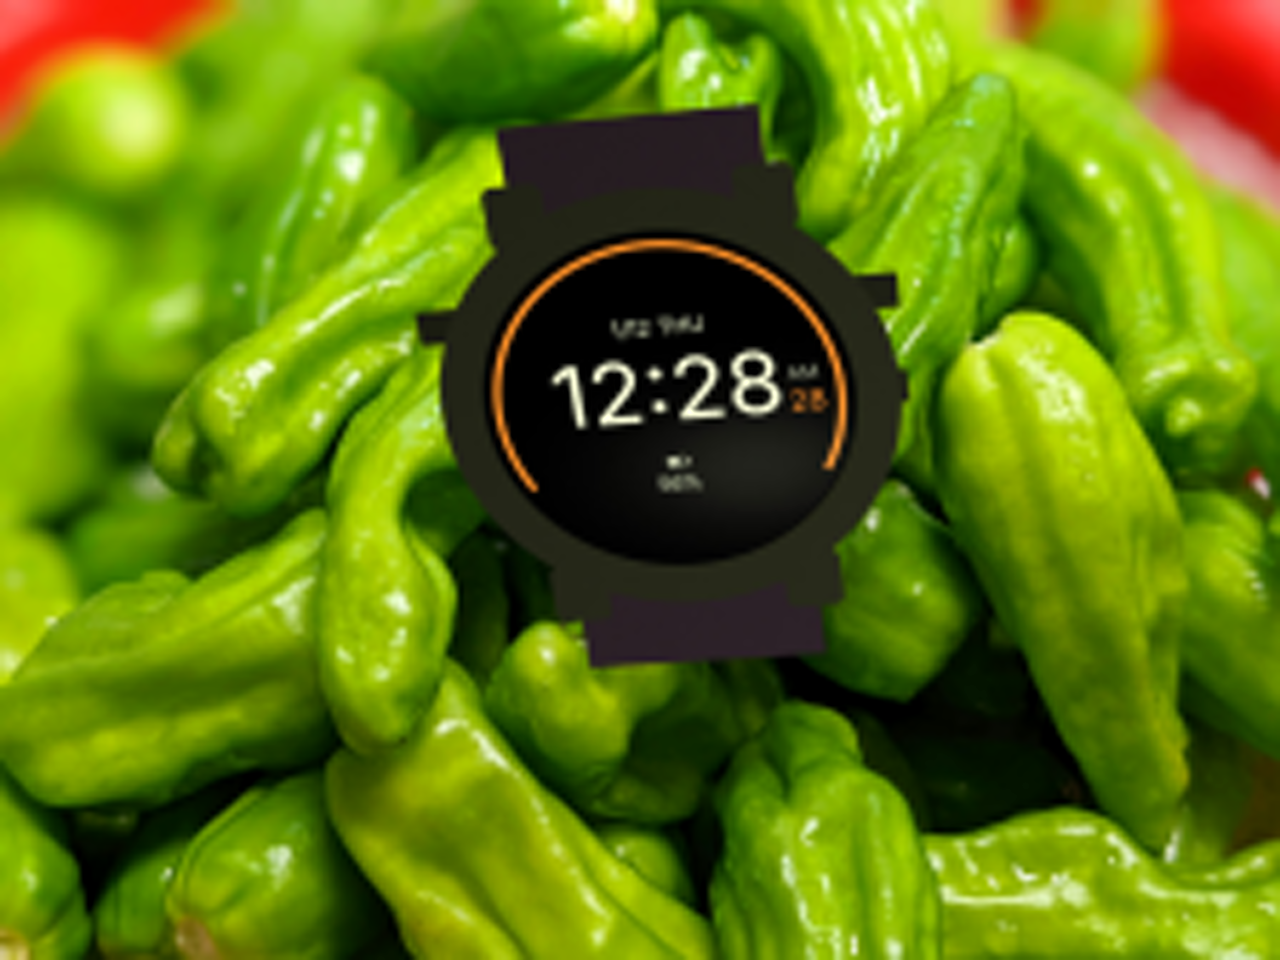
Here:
12,28
